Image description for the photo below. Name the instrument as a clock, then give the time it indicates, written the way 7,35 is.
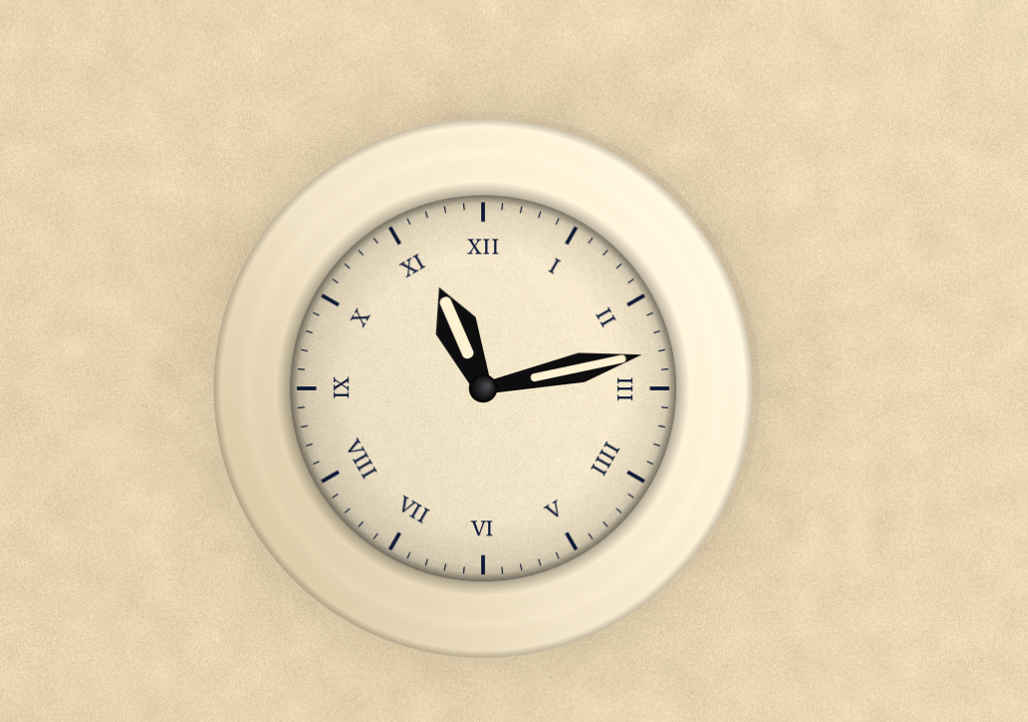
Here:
11,13
